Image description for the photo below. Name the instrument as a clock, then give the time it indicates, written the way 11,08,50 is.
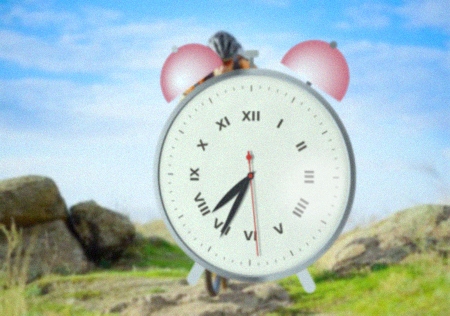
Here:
7,34,29
